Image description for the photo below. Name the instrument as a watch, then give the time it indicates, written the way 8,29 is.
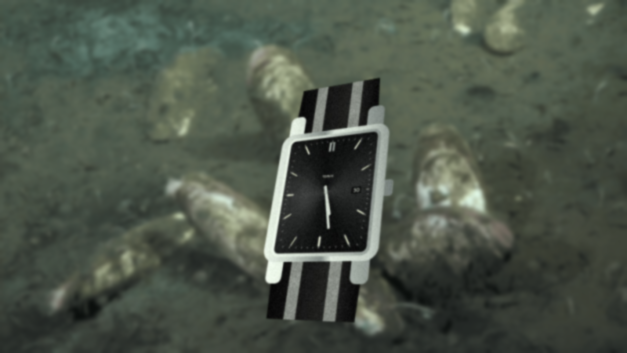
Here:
5,28
